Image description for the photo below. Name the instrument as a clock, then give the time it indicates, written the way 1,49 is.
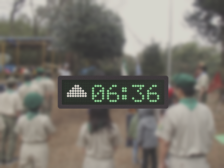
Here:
6,36
